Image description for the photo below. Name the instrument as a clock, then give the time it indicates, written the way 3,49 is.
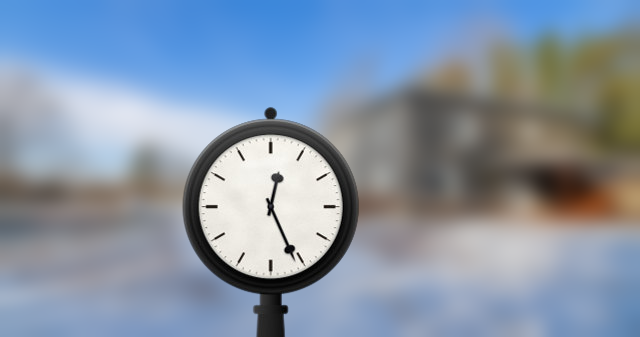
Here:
12,26
